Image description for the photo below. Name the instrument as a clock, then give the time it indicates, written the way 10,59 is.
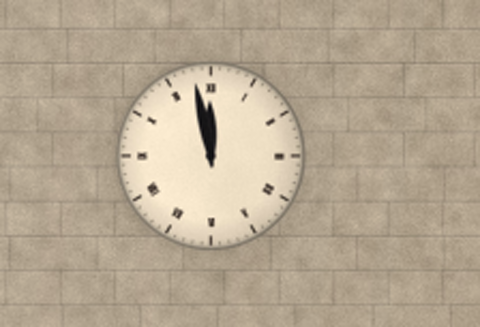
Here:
11,58
